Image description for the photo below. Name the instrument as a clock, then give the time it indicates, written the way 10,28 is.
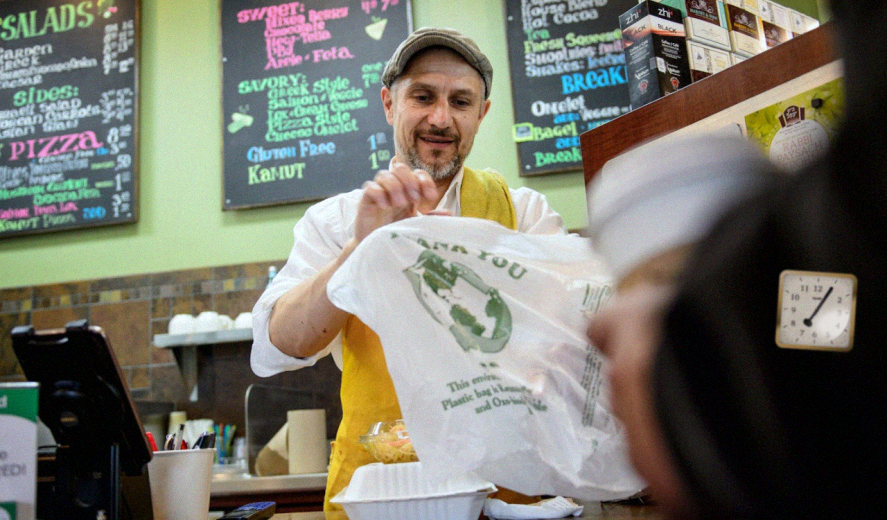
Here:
7,05
